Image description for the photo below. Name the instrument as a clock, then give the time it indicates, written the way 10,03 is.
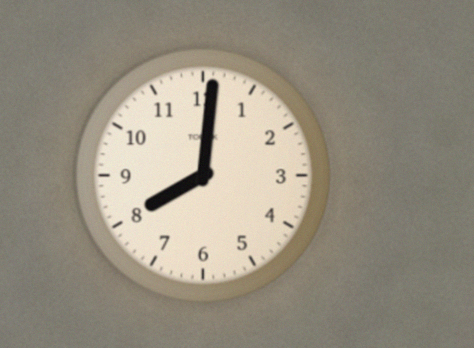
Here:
8,01
